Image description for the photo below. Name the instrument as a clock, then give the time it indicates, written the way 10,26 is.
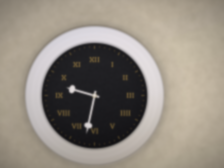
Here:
9,32
